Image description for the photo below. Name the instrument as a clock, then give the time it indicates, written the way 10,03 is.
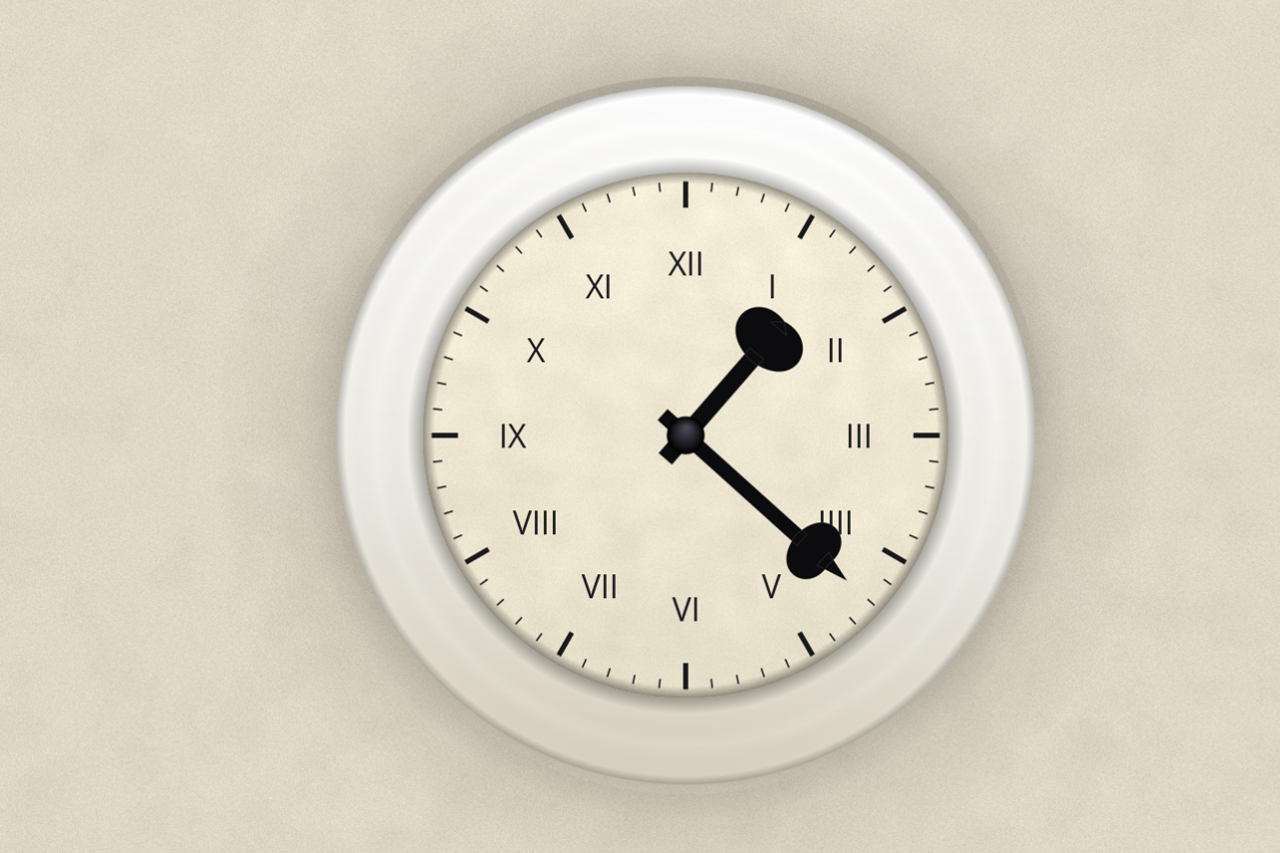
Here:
1,22
